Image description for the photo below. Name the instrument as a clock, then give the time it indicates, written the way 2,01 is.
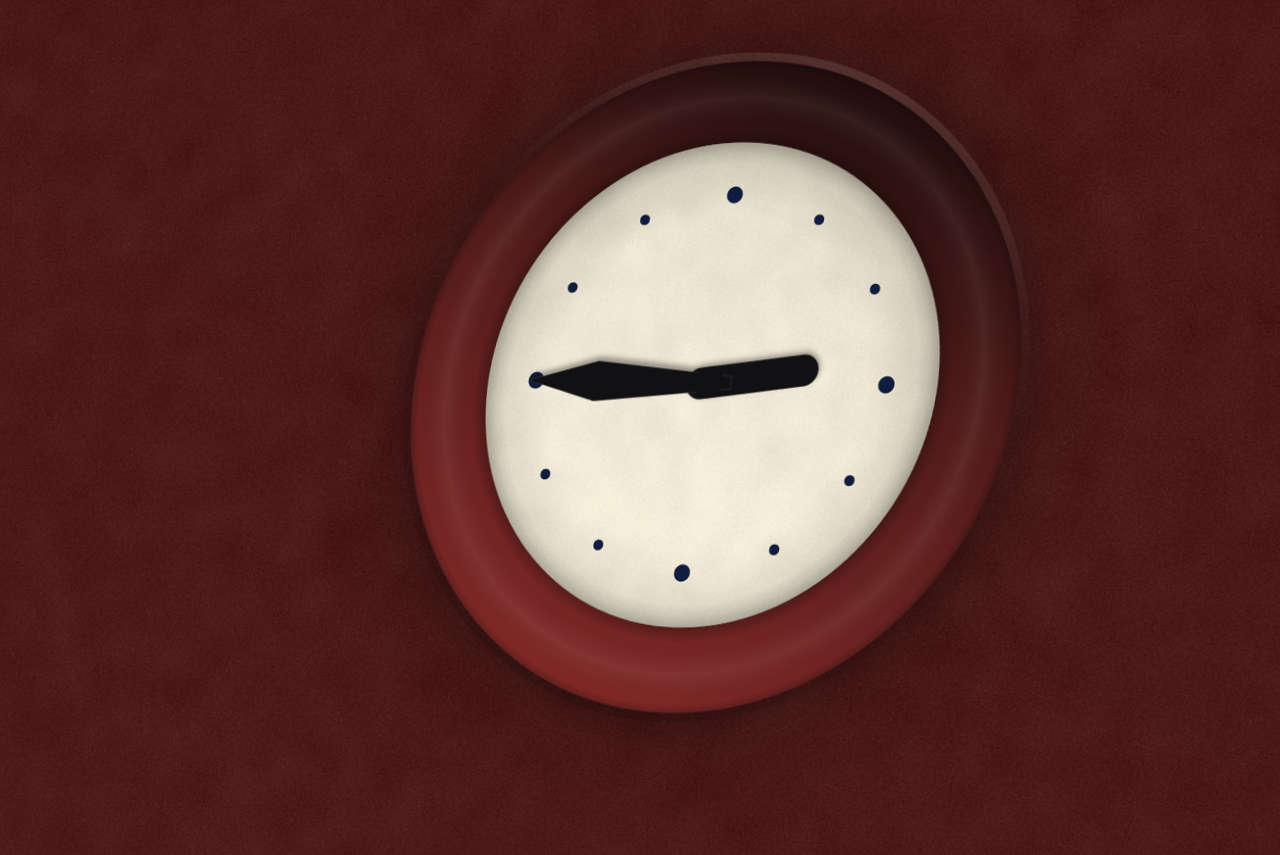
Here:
2,45
